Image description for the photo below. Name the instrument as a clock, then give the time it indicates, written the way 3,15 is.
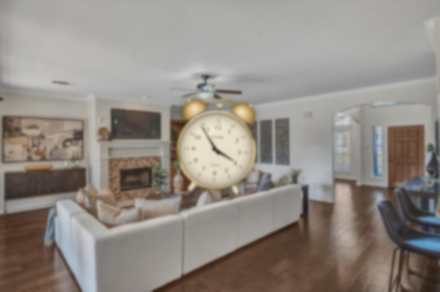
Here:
3,54
